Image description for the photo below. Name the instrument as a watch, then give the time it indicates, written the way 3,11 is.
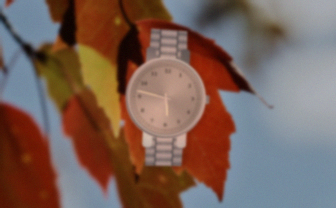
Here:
5,47
